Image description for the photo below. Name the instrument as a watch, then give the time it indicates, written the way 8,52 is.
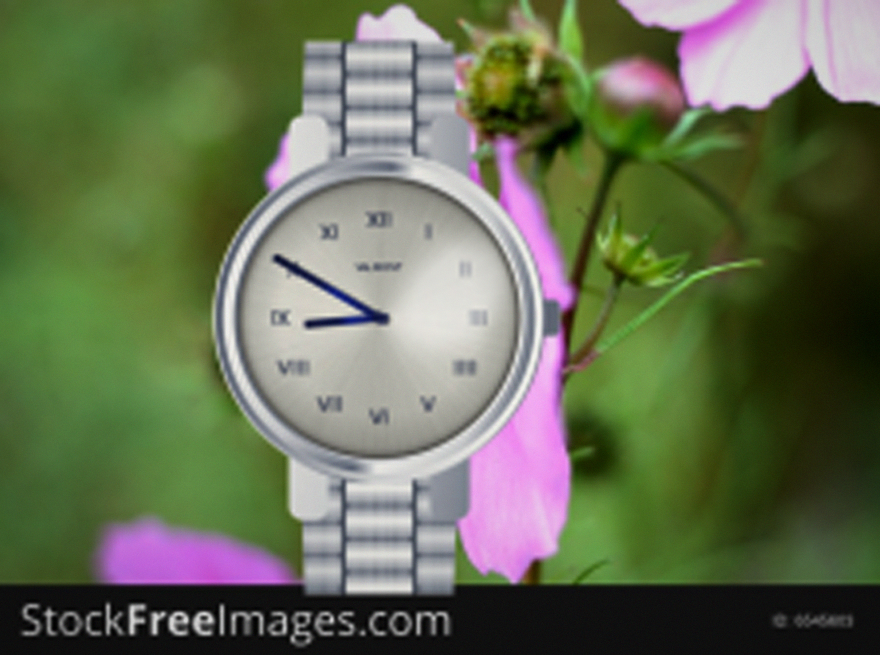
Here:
8,50
